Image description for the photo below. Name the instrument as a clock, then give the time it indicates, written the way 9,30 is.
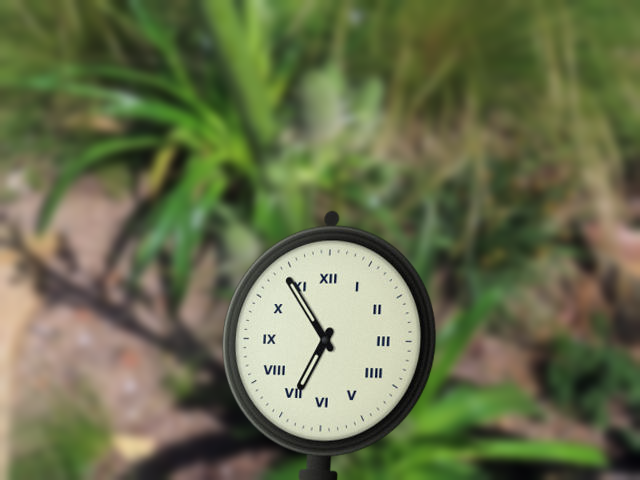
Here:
6,54
